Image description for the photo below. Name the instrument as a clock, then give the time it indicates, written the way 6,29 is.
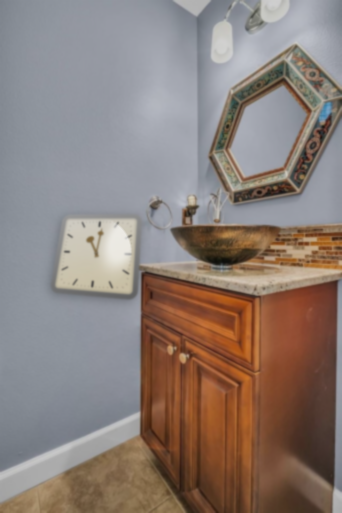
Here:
11,01
